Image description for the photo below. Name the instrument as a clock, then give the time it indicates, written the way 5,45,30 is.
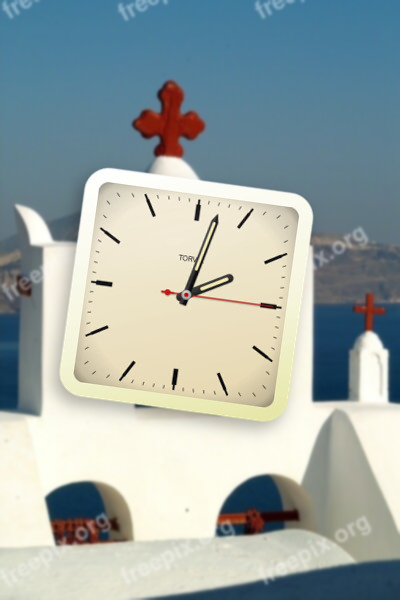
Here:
2,02,15
